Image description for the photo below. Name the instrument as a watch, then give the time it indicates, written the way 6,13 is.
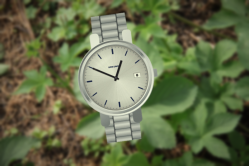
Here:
12,50
